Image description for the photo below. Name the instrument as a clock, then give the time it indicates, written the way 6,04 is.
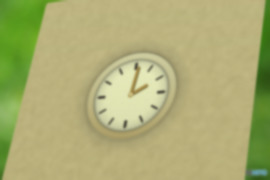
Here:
2,01
